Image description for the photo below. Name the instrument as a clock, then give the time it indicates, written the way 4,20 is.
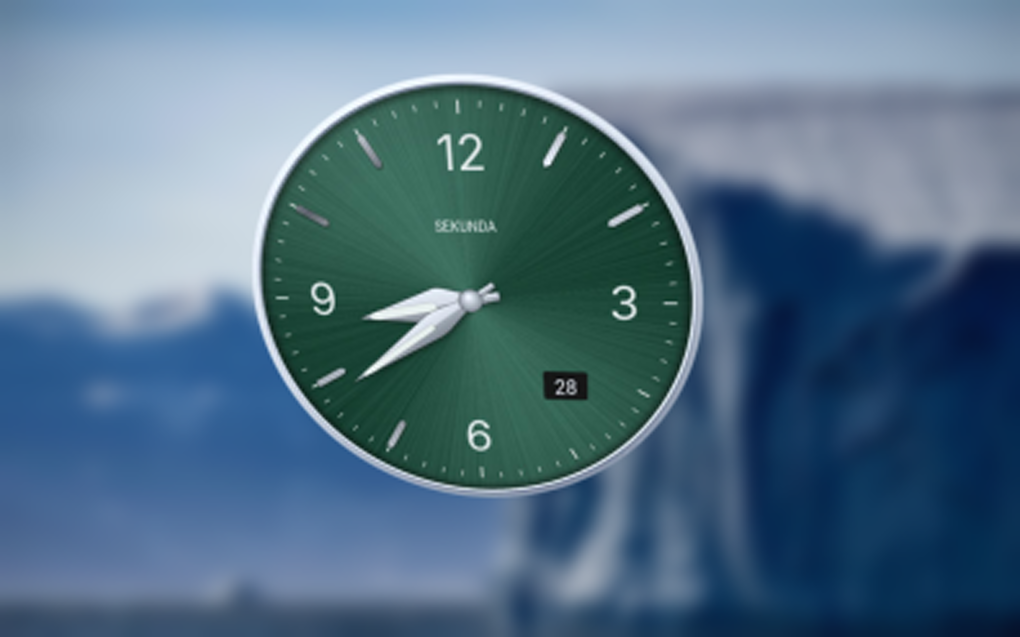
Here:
8,39
